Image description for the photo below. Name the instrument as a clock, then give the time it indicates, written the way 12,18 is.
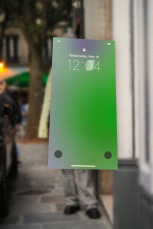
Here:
12,04
